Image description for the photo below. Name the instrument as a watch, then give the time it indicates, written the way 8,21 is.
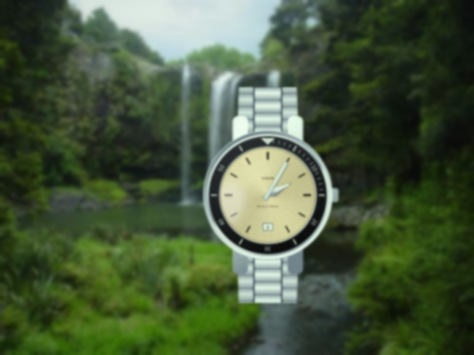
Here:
2,05
